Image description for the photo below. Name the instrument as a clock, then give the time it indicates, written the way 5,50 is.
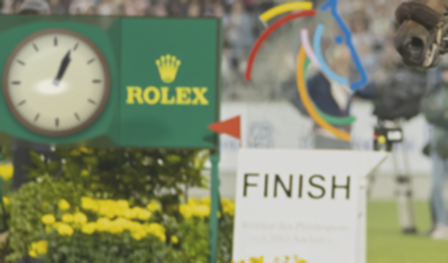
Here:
1,04
